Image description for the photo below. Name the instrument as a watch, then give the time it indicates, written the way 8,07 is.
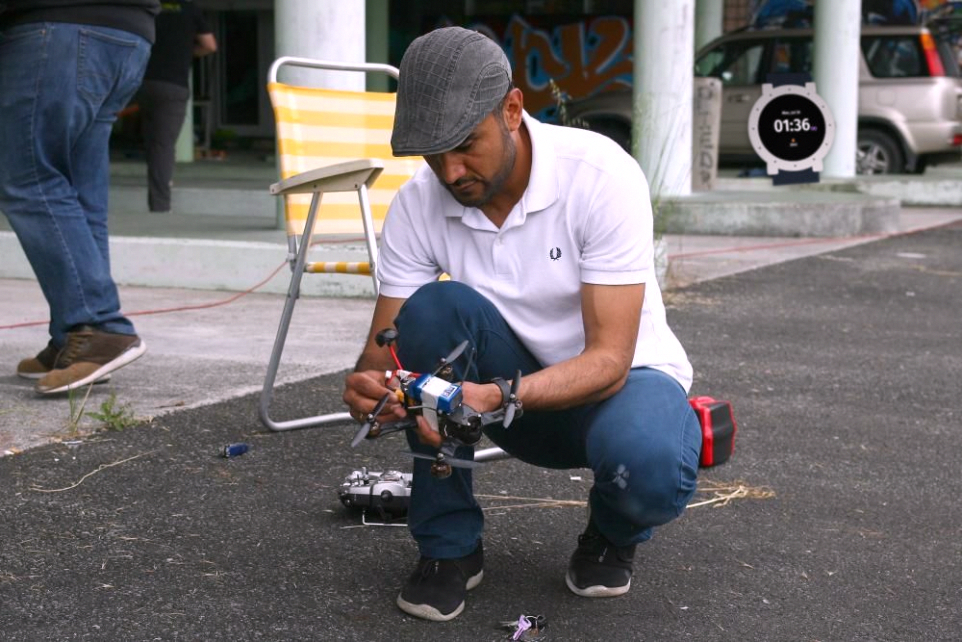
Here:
1,36
